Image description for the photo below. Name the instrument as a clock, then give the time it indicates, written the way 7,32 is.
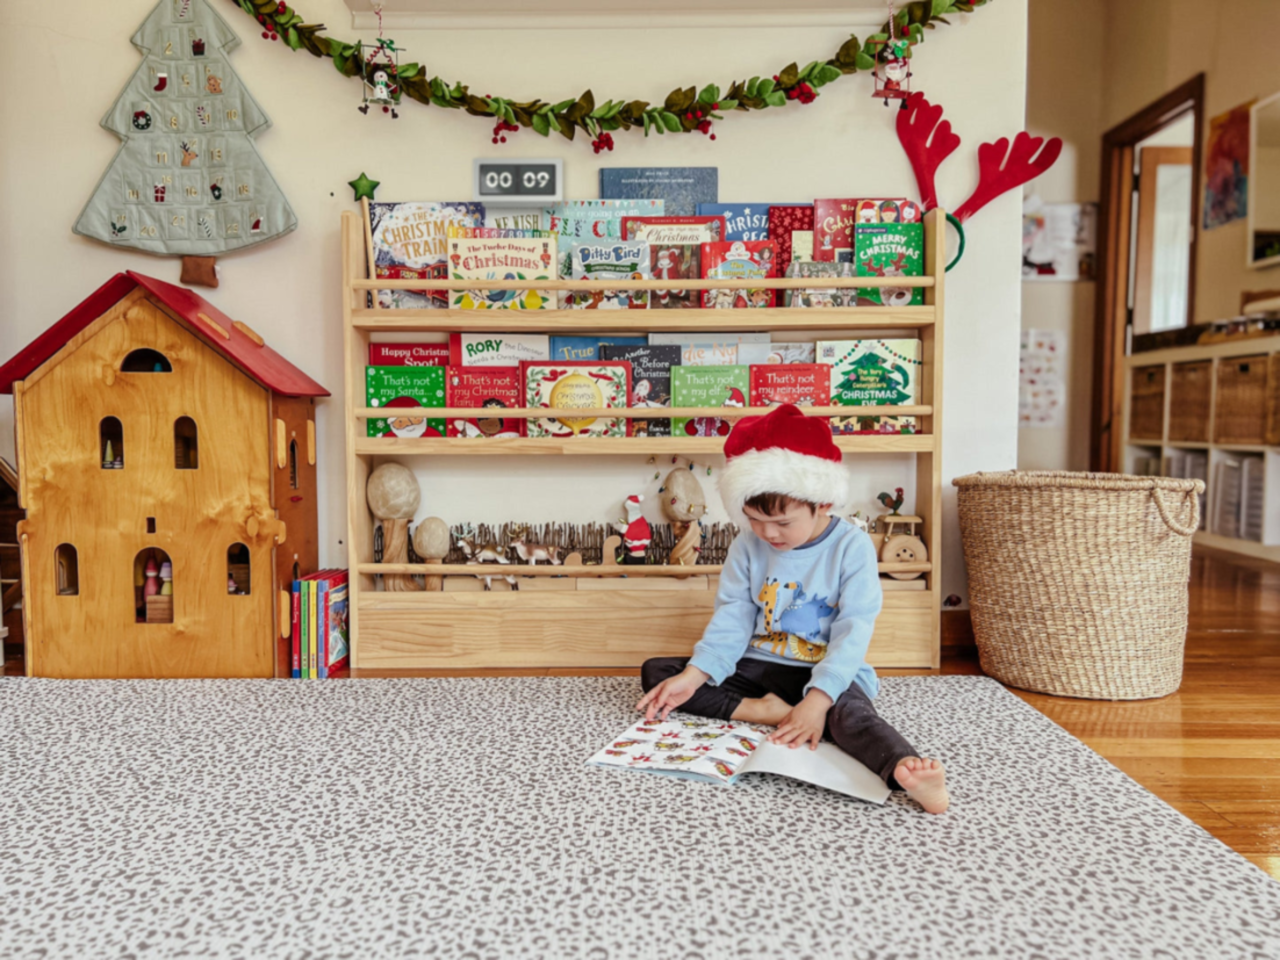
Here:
0,09
